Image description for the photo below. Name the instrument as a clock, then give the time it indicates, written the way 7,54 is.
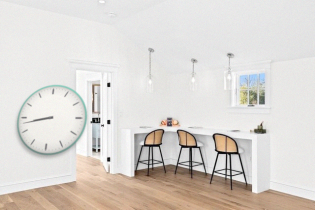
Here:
8,43
